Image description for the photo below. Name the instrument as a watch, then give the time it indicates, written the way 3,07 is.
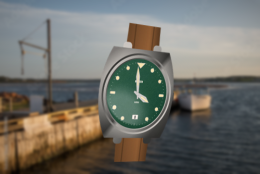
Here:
3,59
